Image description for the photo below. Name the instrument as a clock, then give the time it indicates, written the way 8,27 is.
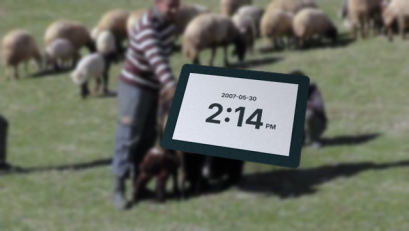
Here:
2,14
